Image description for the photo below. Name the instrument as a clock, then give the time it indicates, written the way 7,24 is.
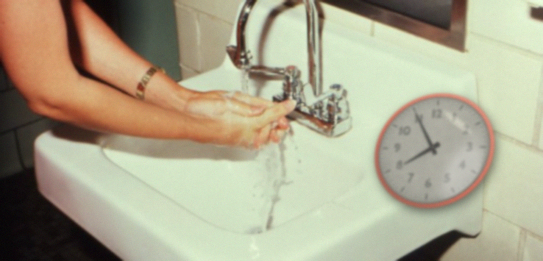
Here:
7,55
